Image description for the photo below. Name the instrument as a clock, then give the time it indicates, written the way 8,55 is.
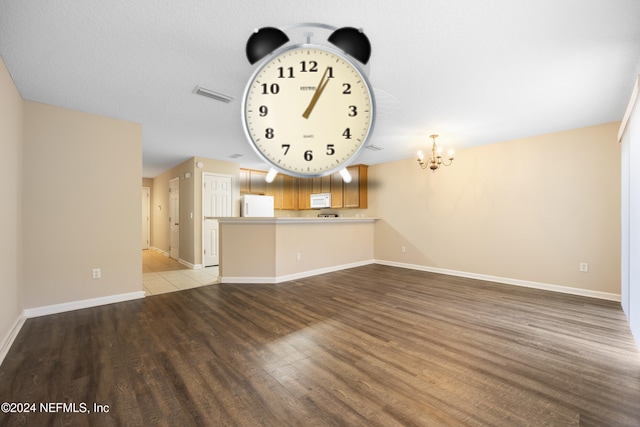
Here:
1,04
